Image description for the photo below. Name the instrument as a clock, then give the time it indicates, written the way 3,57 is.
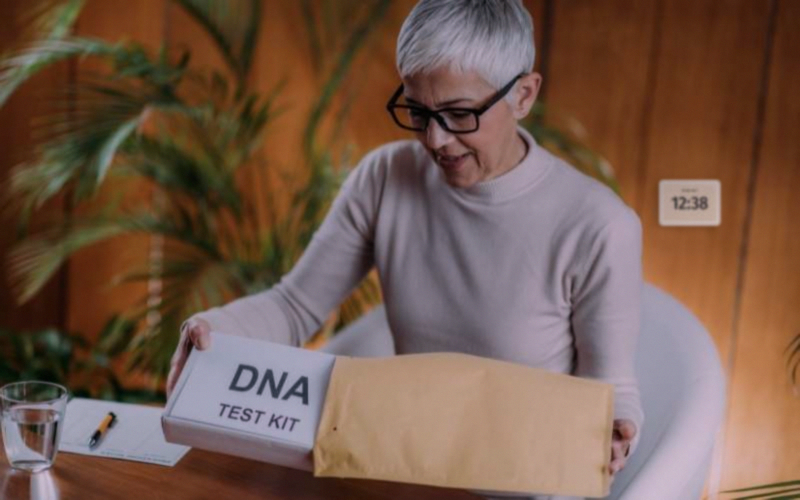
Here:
12,38
